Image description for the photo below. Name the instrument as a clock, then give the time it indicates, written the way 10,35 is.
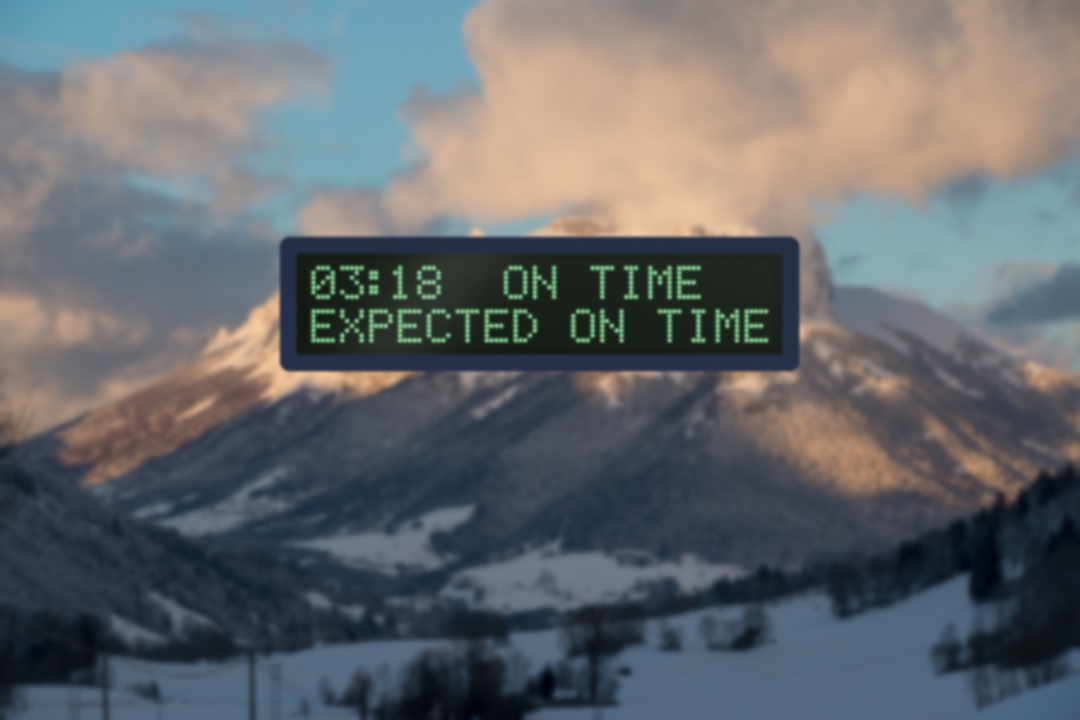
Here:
3,18
